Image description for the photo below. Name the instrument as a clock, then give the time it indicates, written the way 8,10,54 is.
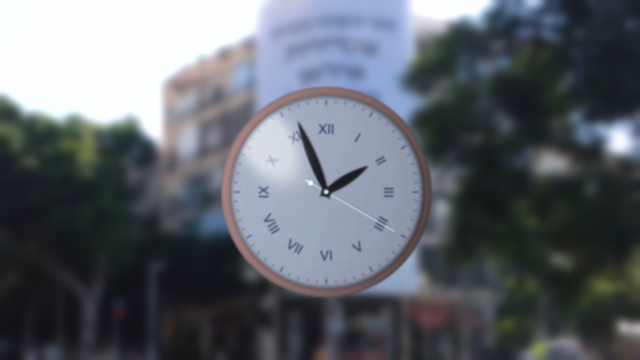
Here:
1,56,20
